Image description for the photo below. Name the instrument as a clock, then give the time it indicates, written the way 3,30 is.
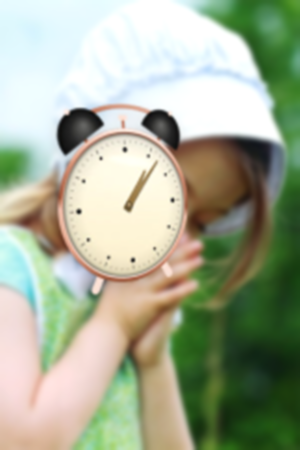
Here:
1,07
